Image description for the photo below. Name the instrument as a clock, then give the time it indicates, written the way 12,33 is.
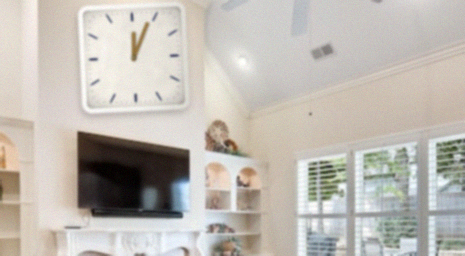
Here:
12,04
